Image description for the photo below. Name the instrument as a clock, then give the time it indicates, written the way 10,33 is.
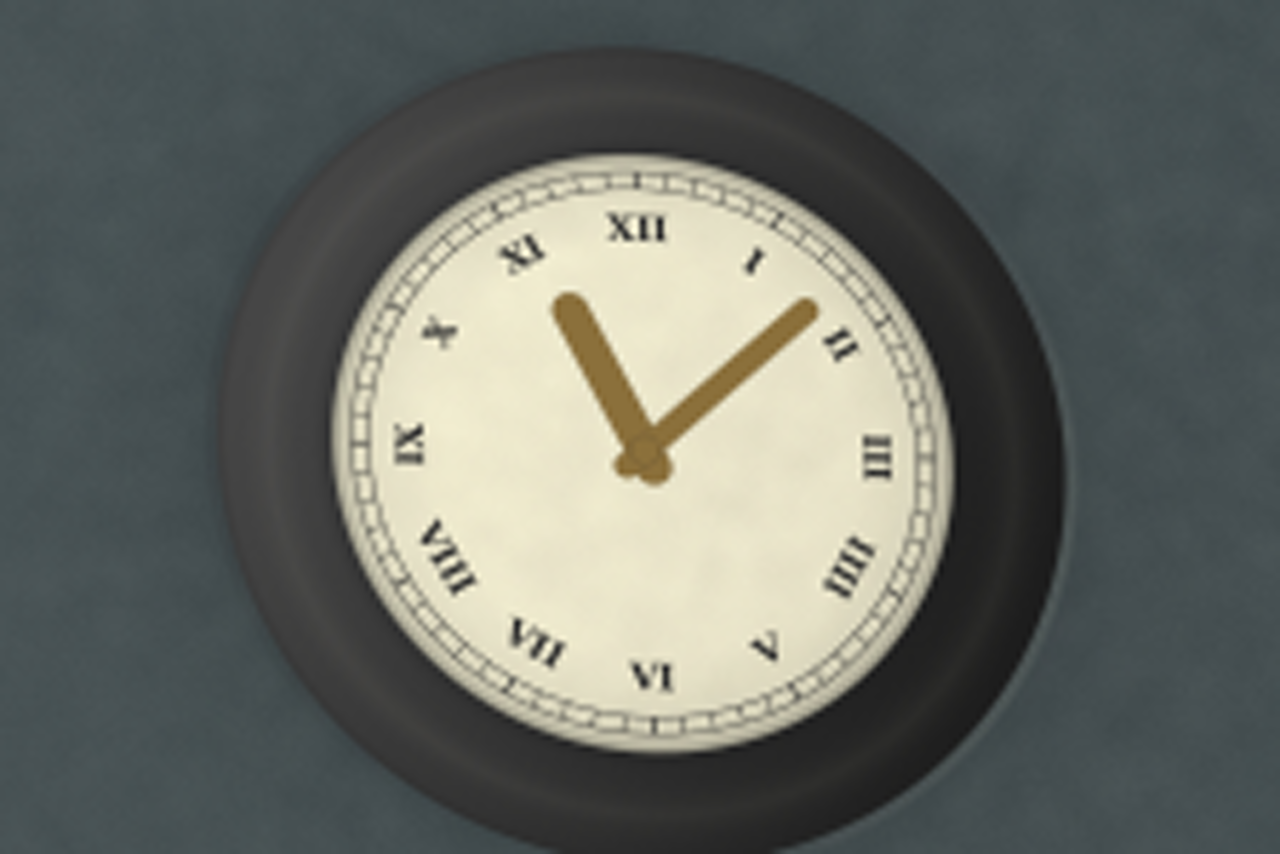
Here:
11,08
